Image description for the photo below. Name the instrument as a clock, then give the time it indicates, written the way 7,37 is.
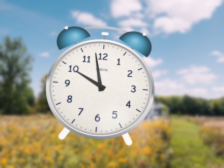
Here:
9,58
